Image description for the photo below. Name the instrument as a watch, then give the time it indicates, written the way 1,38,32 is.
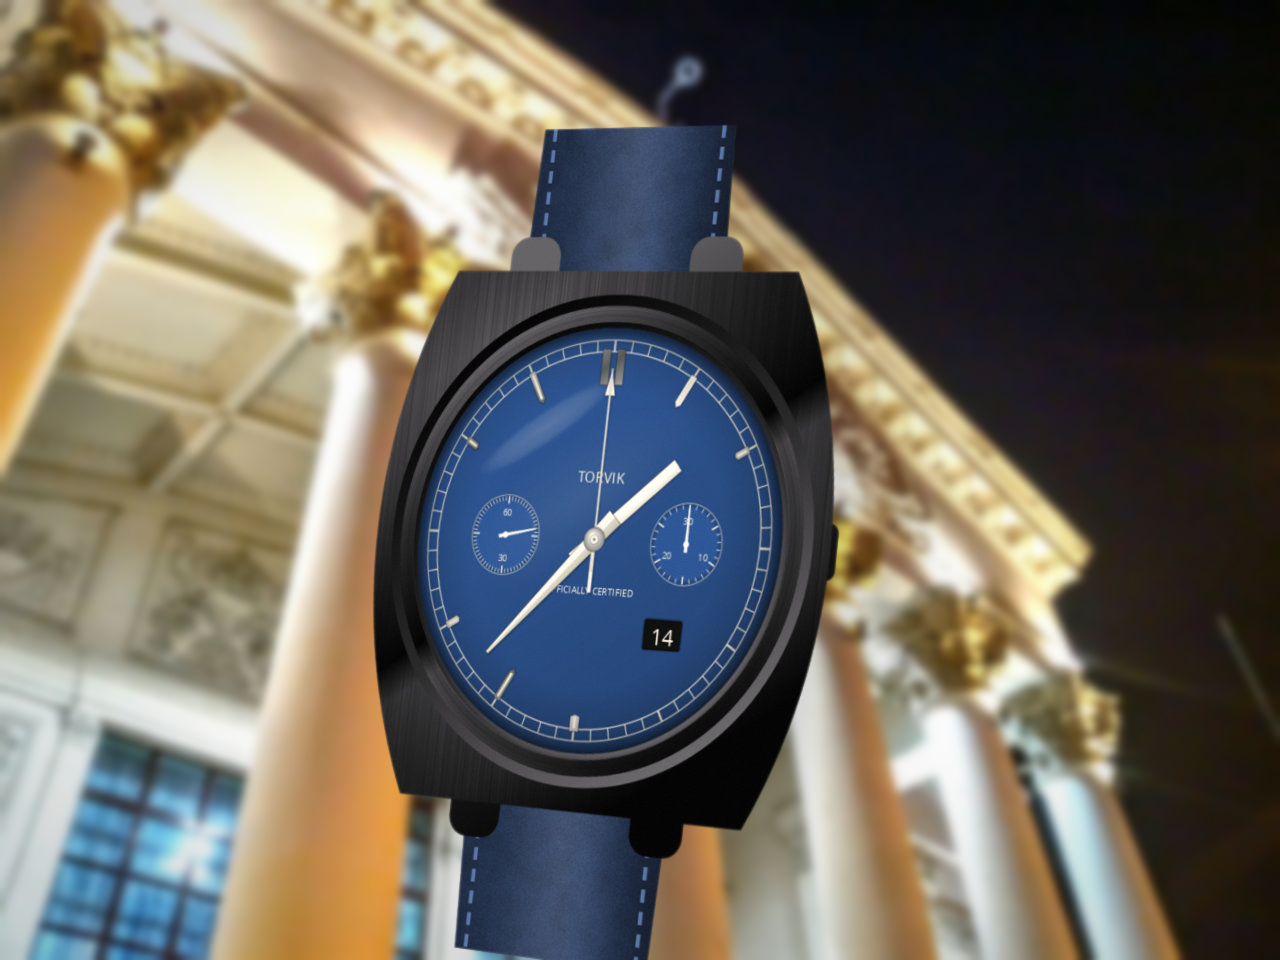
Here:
1,37,13
